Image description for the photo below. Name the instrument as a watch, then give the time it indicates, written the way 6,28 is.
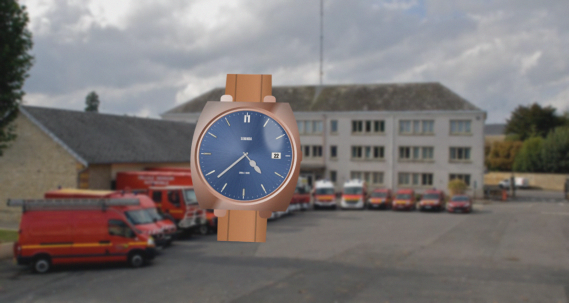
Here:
4,38
